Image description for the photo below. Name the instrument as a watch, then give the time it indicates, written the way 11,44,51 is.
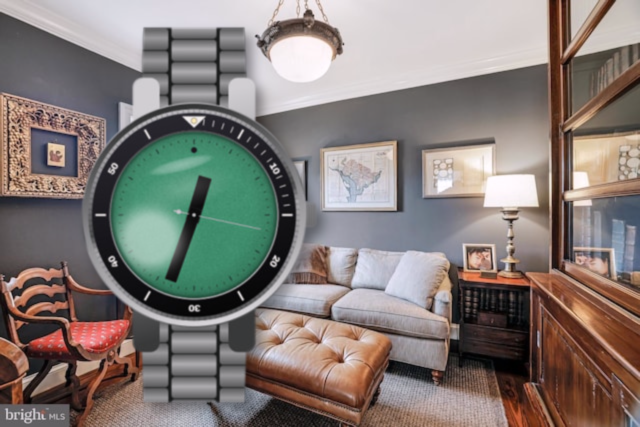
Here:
12,33,17
